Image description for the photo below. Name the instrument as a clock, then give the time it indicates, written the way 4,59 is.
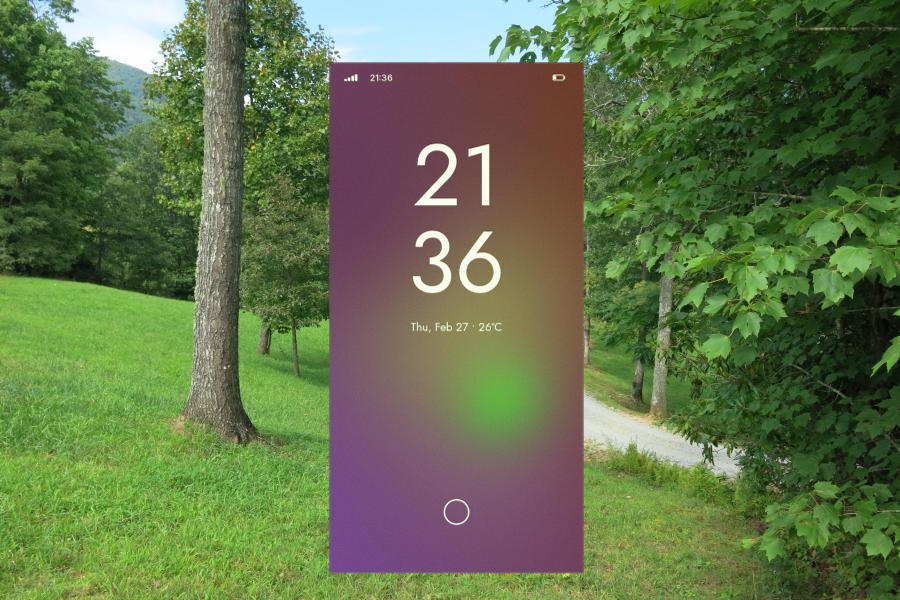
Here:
21,36
